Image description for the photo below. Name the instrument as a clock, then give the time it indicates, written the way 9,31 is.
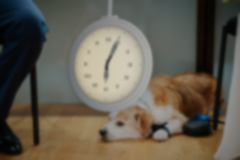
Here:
6,04
